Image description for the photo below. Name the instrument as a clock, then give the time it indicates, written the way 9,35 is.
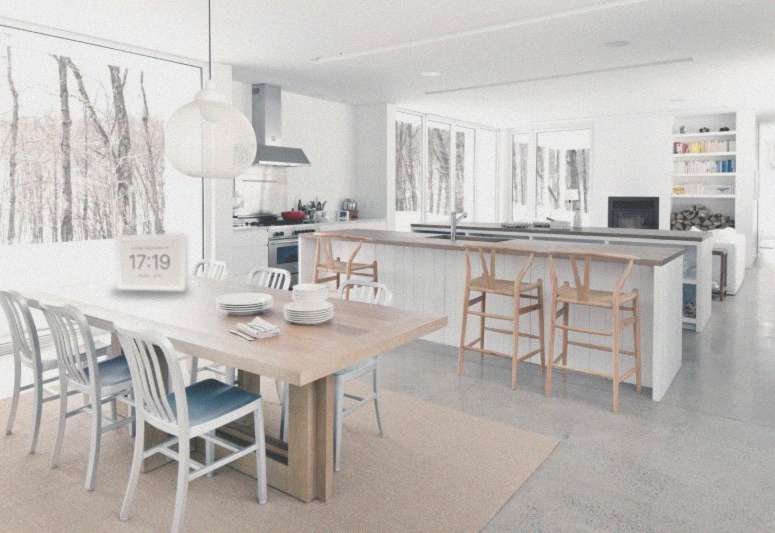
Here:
17,19
